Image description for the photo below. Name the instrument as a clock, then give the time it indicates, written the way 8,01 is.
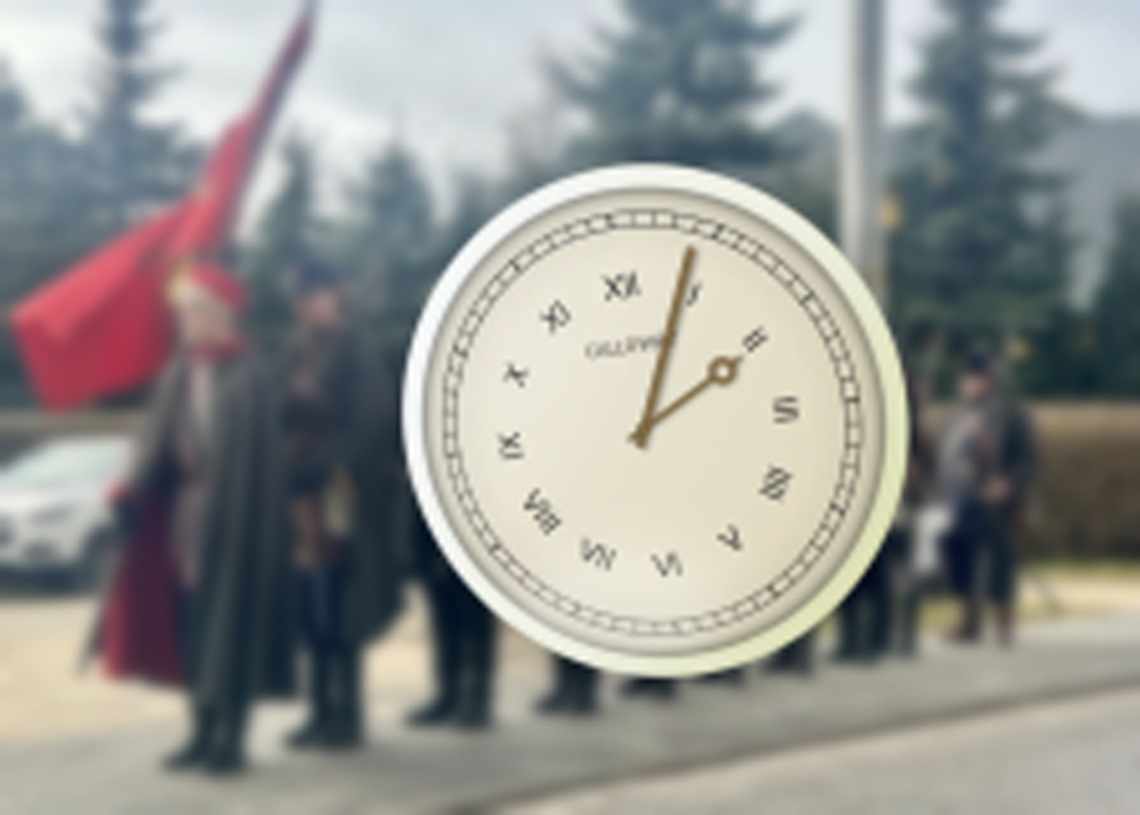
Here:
2,04
